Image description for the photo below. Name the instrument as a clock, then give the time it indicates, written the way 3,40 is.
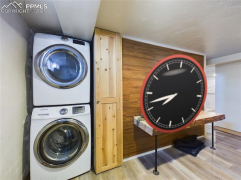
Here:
7,42
